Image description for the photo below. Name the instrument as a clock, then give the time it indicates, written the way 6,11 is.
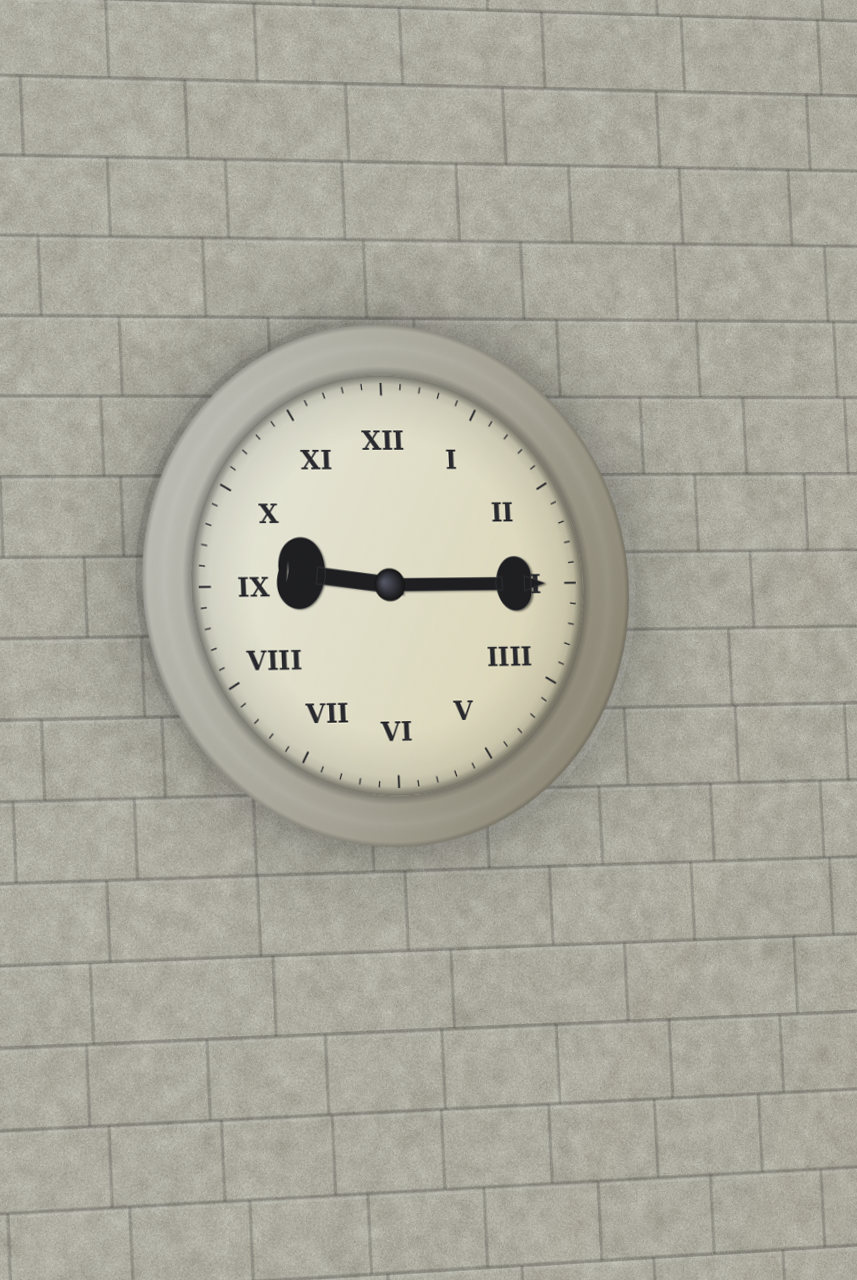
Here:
9,15
